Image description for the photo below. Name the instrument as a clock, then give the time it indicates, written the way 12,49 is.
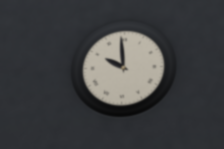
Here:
9,59
